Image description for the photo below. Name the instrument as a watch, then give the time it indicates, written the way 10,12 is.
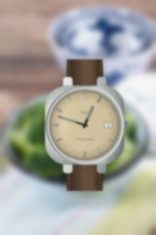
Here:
12,48
